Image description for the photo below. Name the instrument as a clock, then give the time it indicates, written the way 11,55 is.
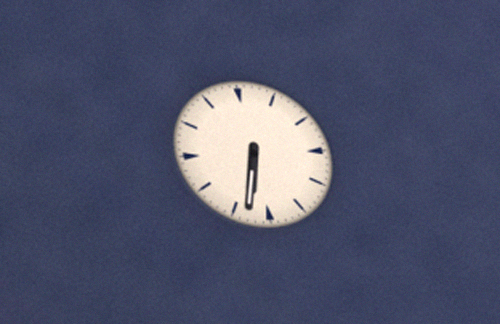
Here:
6,33
